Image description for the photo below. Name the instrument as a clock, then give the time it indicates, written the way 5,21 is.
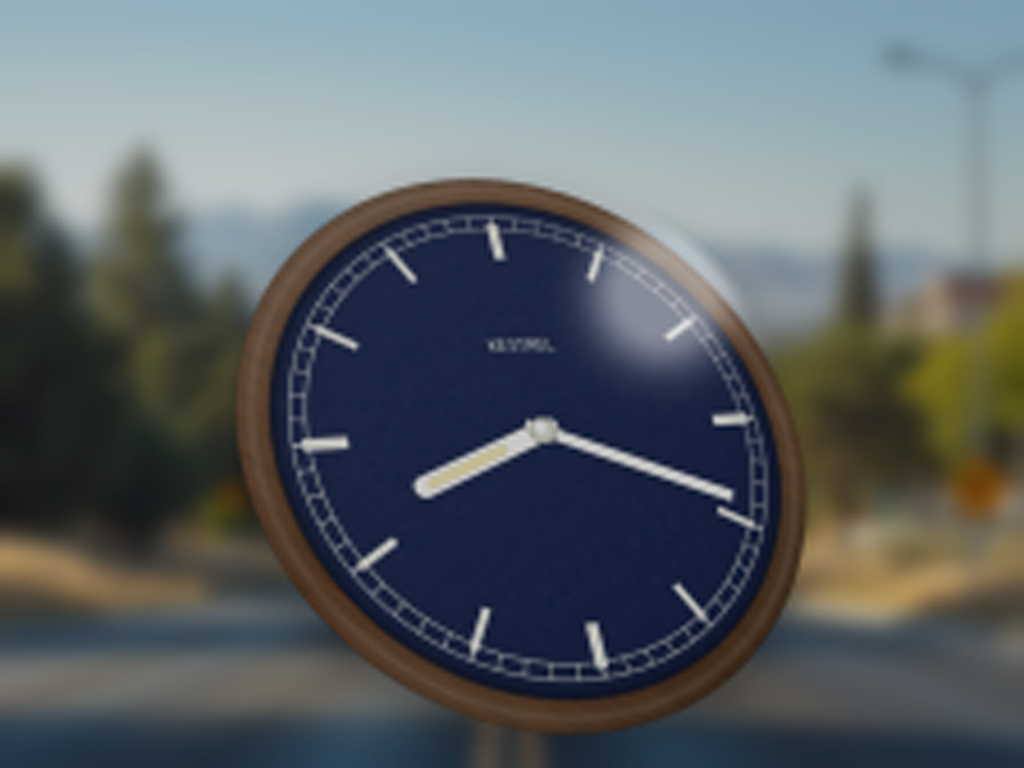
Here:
8,19
